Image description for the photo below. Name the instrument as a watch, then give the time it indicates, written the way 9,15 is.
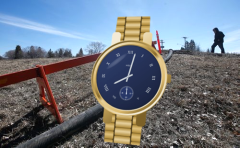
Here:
8,02
